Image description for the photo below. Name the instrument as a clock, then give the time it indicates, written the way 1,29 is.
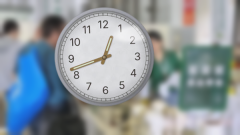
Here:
12,42
